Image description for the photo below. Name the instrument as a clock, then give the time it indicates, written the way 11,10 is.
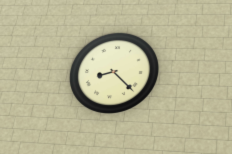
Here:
8,22
